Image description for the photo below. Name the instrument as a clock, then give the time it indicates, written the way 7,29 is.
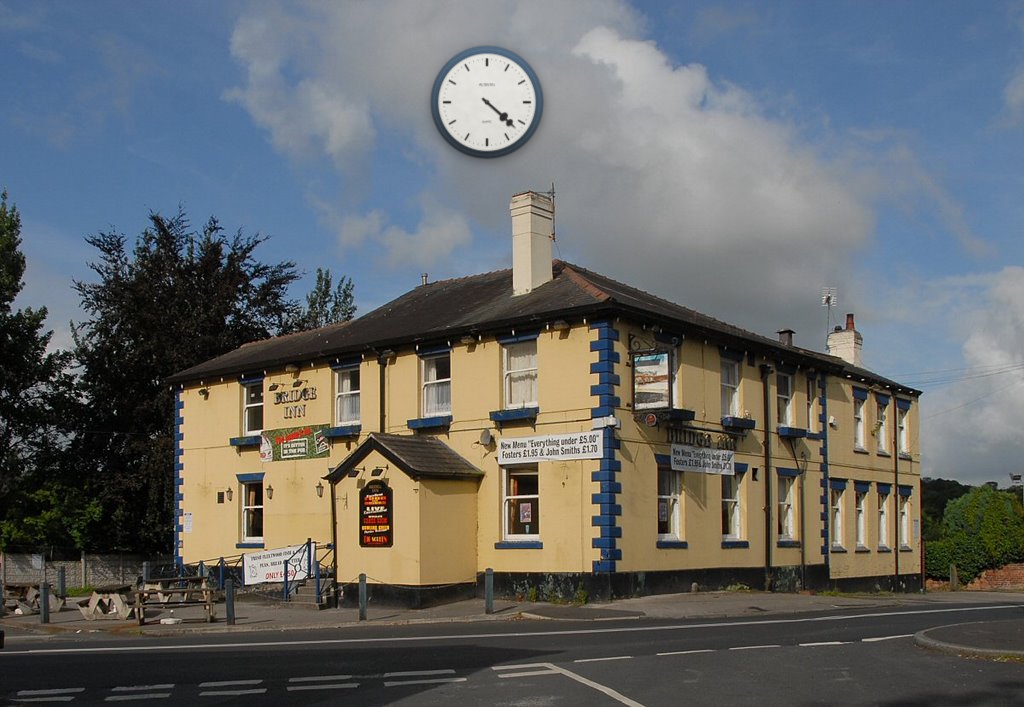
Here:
4,22
